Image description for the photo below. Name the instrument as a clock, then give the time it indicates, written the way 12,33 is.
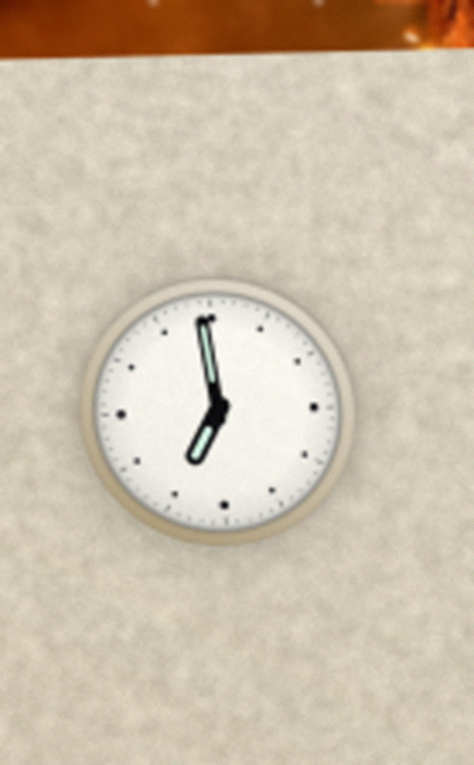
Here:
6,59
